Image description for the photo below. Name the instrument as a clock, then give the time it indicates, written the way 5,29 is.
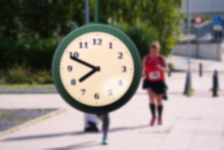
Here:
7,49
